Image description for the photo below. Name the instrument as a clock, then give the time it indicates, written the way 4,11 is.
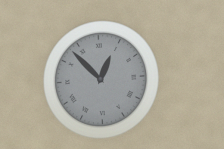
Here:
12,53
